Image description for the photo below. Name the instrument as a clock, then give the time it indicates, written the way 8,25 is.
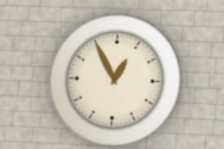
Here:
12,55
